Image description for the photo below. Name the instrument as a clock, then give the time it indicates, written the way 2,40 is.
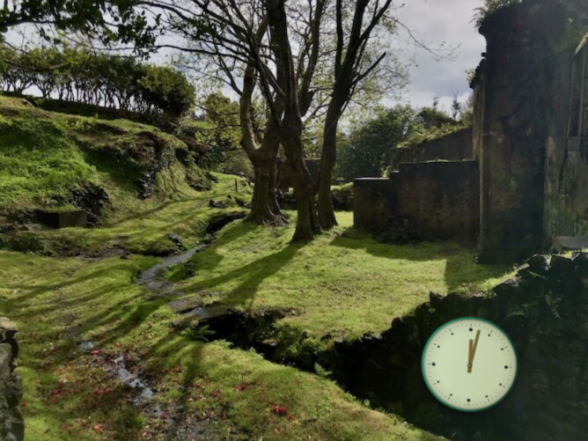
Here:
12,02
